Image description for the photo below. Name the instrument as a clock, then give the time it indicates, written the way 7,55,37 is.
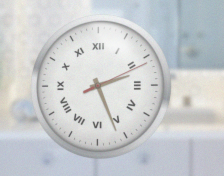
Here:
2,26,11
